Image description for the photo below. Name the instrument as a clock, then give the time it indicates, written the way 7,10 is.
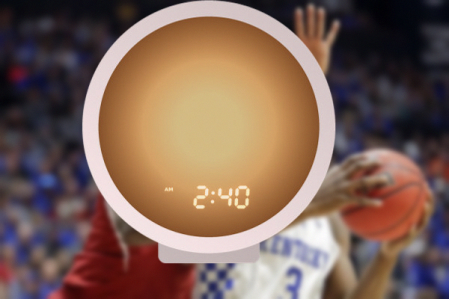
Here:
2,40
